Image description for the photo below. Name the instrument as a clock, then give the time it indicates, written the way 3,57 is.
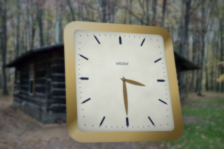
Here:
3,30
